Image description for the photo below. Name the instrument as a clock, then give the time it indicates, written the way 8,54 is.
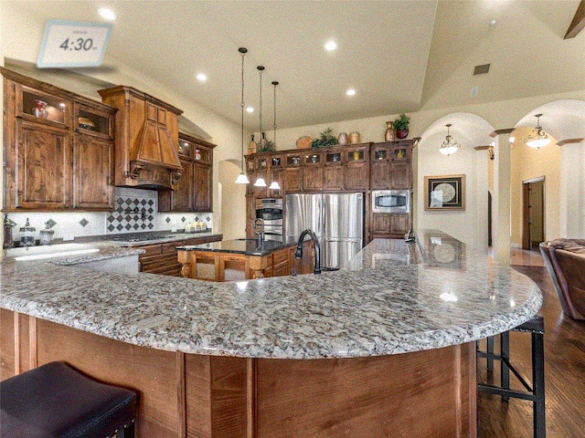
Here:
4,30
